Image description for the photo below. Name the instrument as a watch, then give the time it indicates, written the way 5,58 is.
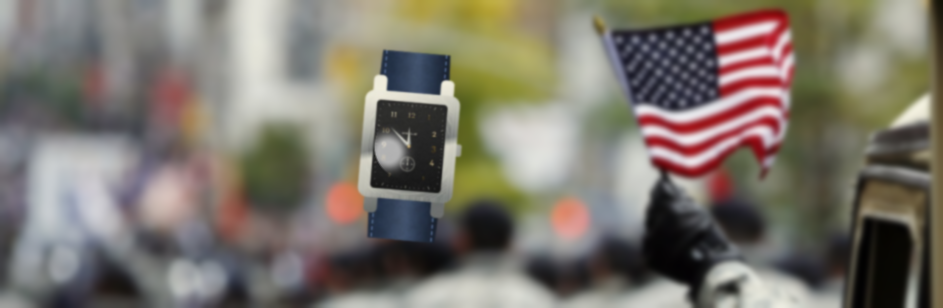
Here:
11,52
